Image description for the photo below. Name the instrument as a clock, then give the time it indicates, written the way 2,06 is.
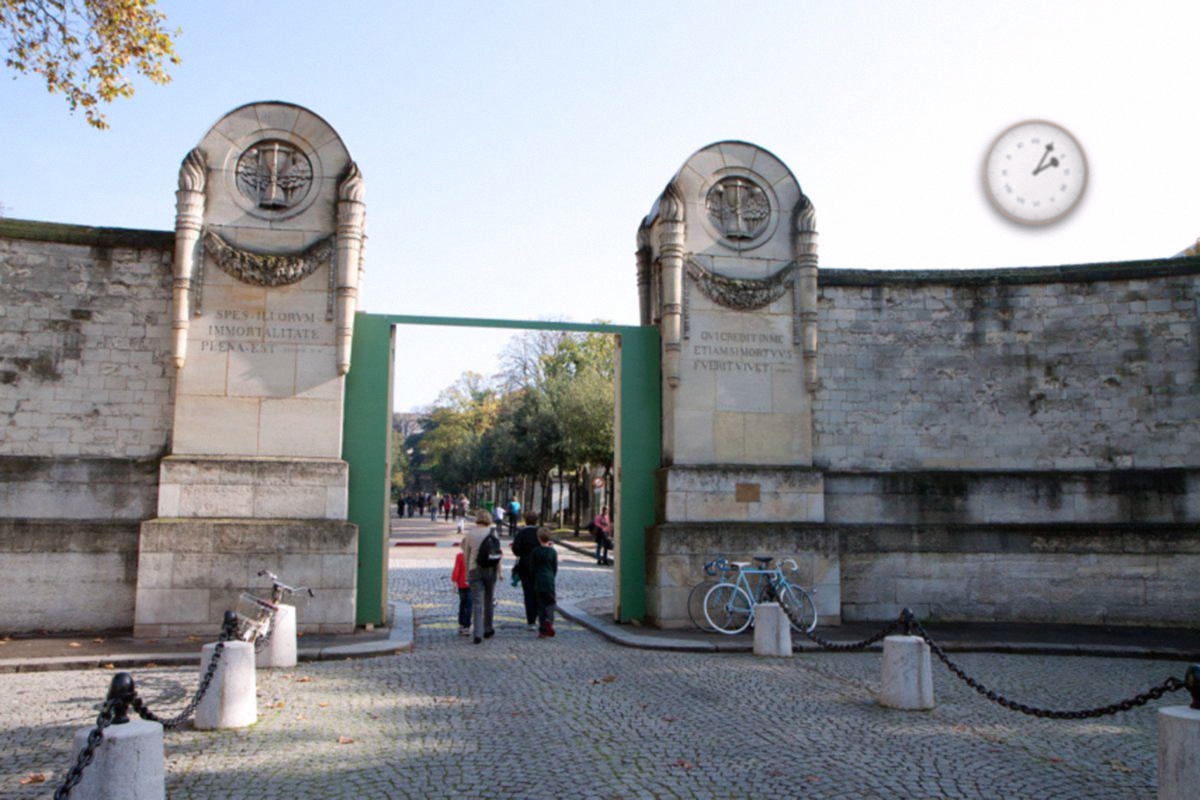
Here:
2,05
